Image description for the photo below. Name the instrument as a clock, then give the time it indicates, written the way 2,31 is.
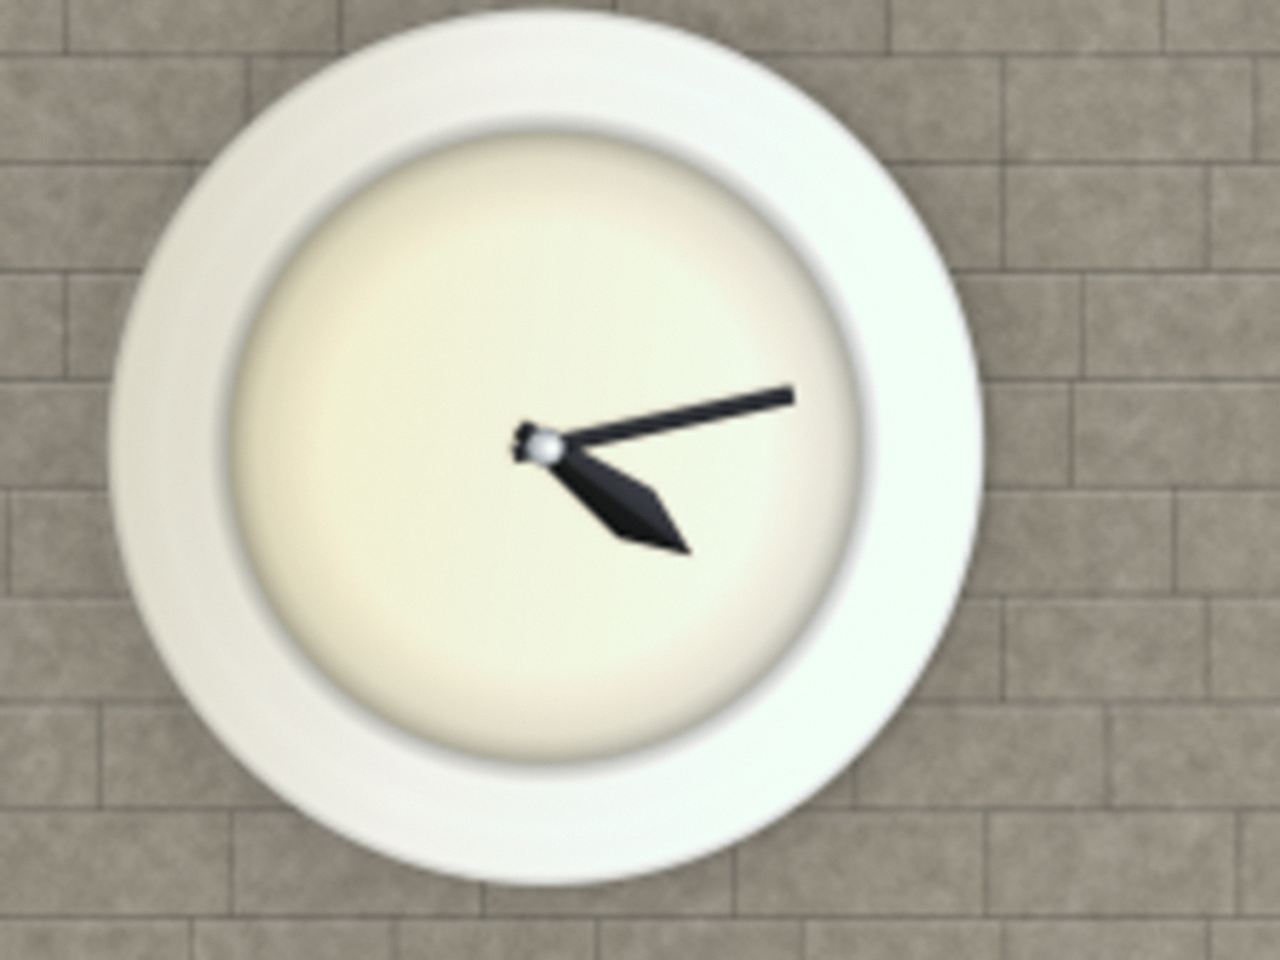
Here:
4,13
